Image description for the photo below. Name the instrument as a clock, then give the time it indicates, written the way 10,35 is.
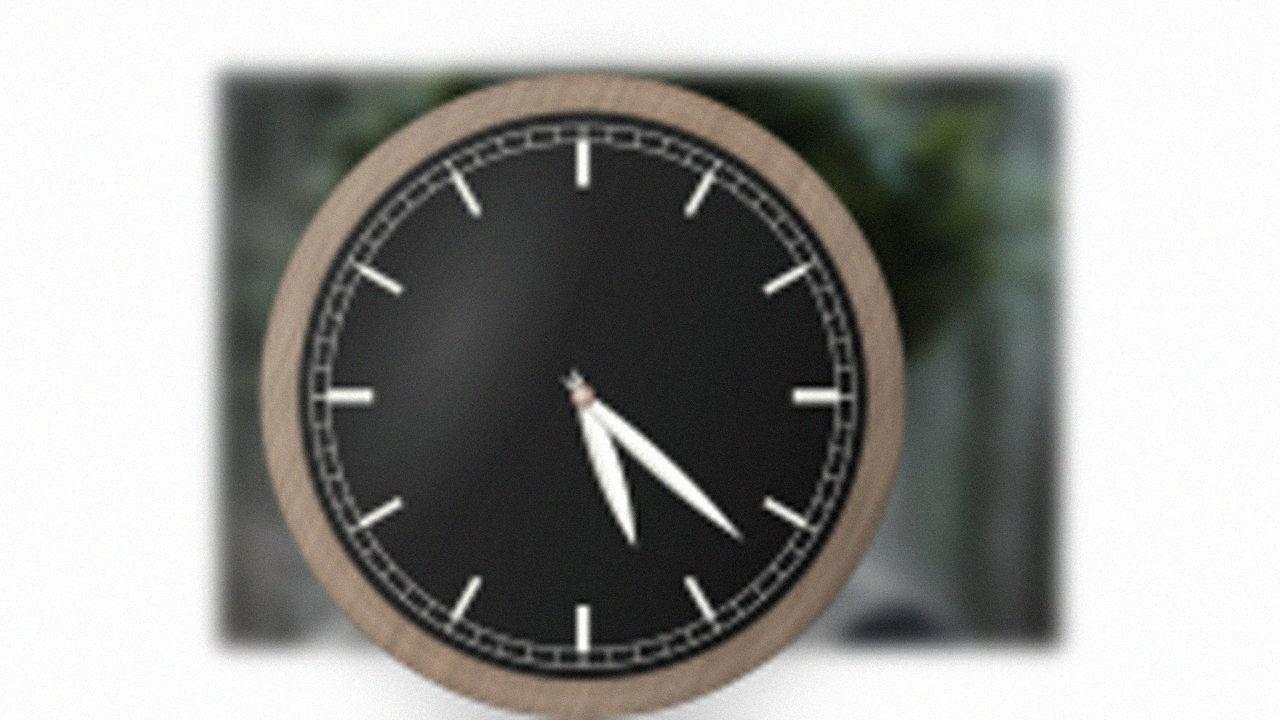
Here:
5,22
